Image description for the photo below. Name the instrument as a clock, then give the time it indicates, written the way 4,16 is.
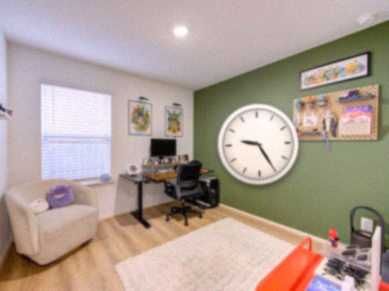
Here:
9,25
